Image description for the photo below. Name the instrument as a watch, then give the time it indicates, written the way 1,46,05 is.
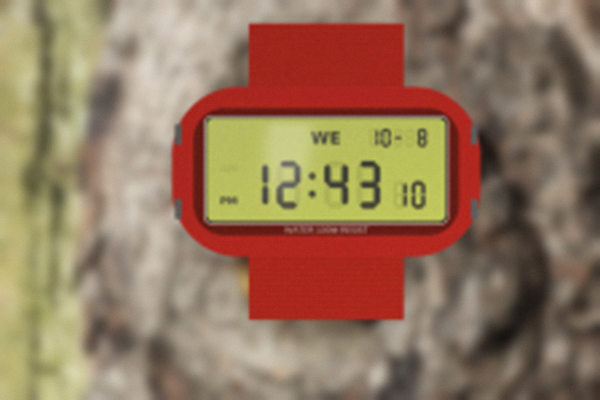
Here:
12,43,10
